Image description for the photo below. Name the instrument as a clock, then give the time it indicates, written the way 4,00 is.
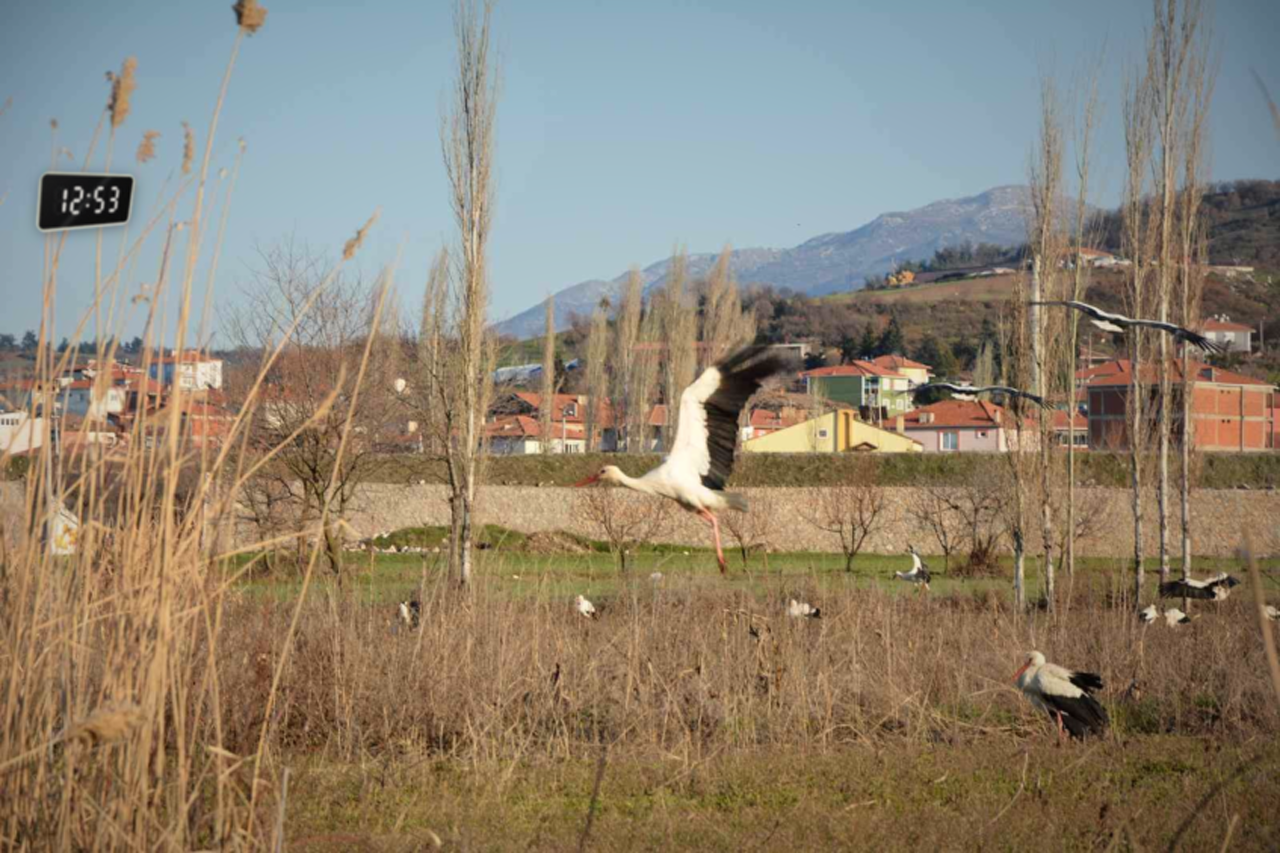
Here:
12,53
